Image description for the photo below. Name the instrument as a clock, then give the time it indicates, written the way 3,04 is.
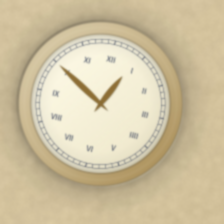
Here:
12,50
